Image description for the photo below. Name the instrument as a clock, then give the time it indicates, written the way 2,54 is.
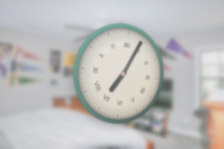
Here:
7,04
